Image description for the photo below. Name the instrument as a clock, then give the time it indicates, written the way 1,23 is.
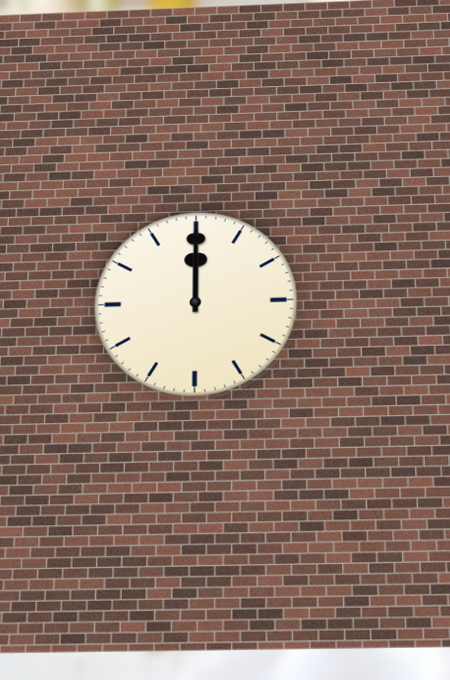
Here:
12,00
